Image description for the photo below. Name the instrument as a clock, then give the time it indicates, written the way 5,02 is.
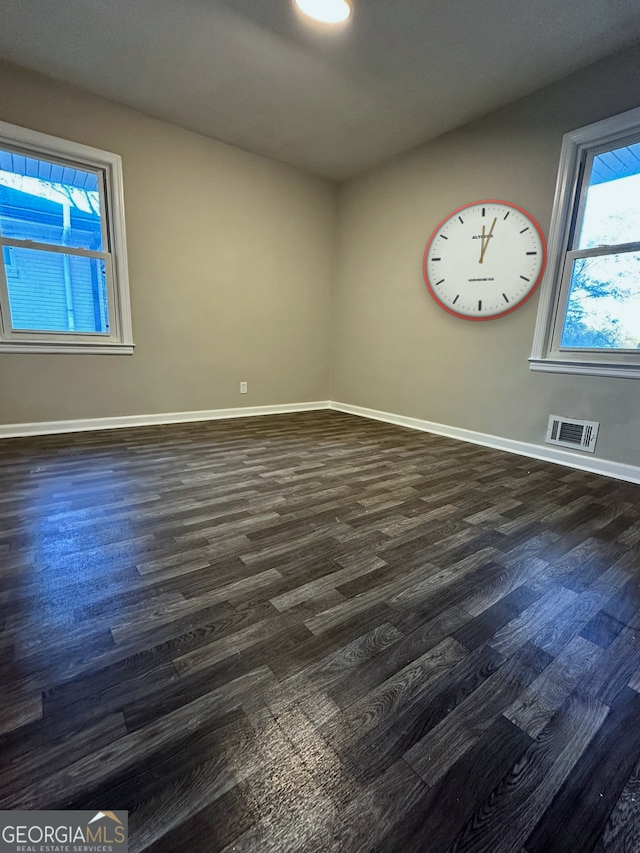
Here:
12,03
